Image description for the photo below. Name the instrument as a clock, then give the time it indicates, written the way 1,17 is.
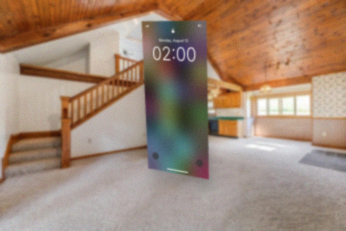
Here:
2,00
